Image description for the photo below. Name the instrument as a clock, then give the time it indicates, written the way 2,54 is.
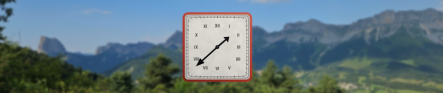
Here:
1,38
